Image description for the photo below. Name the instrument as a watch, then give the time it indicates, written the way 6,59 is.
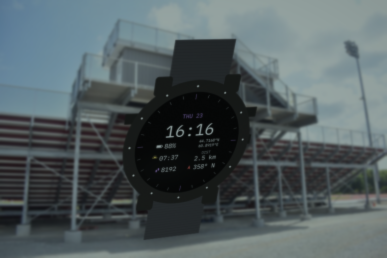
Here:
16,16
